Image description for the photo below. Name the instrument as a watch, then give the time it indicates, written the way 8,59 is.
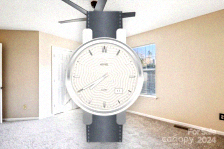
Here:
7,40
